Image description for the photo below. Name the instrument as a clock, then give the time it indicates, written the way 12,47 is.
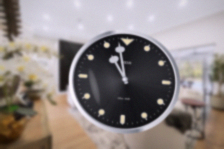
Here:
10,58
